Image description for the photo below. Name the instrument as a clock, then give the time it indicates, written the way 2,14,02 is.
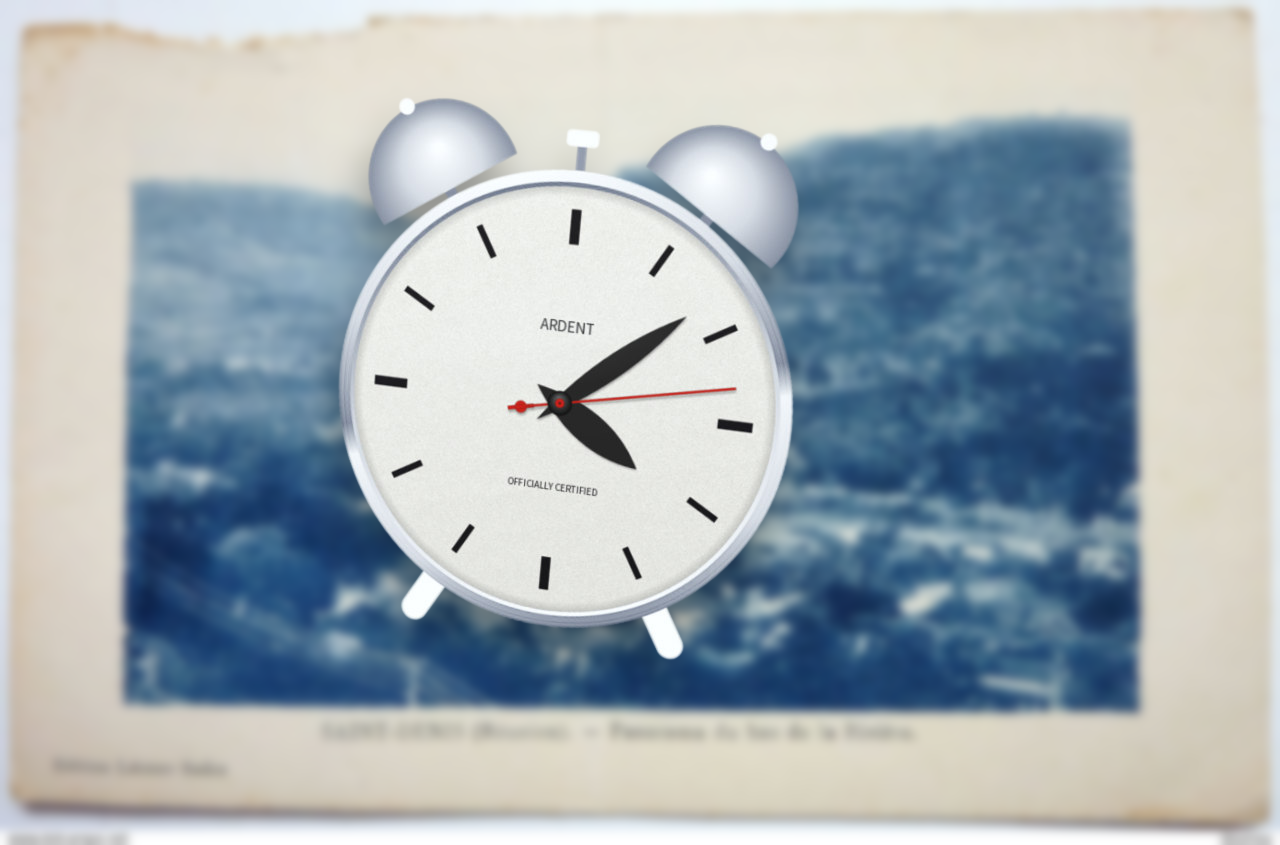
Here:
4,08,13
